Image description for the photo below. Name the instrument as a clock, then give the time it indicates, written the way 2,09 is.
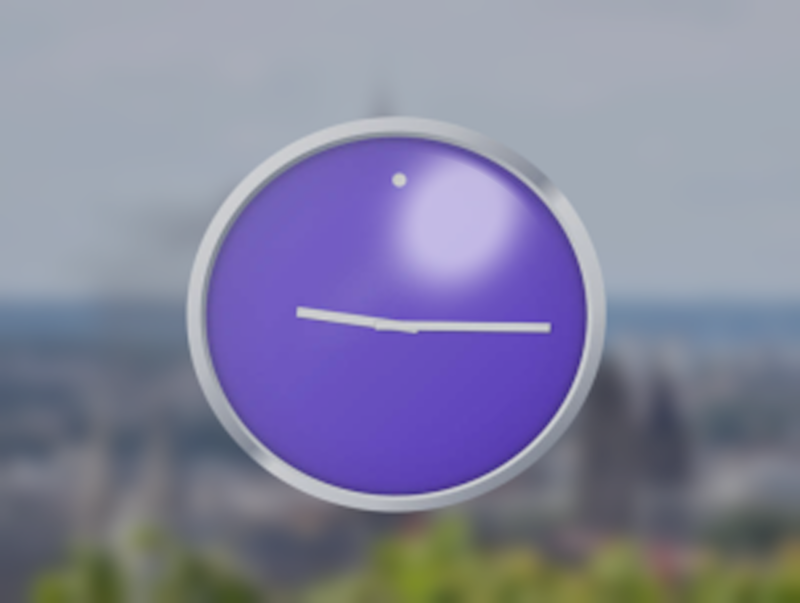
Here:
9,15
